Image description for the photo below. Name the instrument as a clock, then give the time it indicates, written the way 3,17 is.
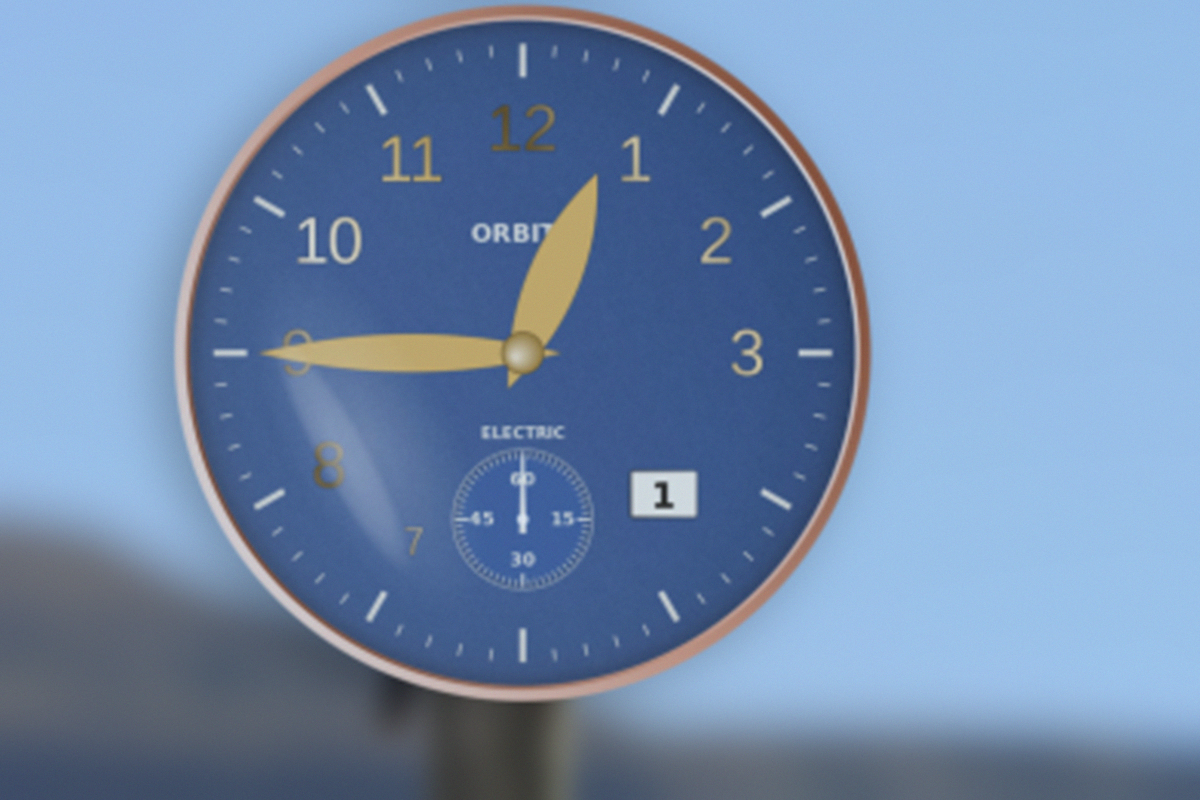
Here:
12,45
